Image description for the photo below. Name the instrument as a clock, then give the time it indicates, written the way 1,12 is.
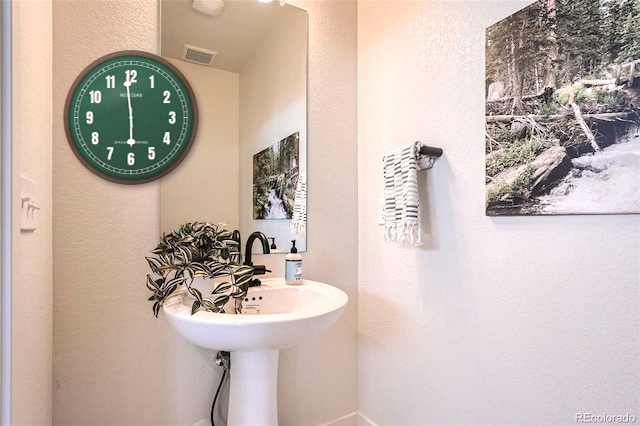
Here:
5,59
